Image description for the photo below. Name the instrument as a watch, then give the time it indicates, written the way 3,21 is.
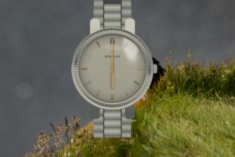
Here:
6,00
